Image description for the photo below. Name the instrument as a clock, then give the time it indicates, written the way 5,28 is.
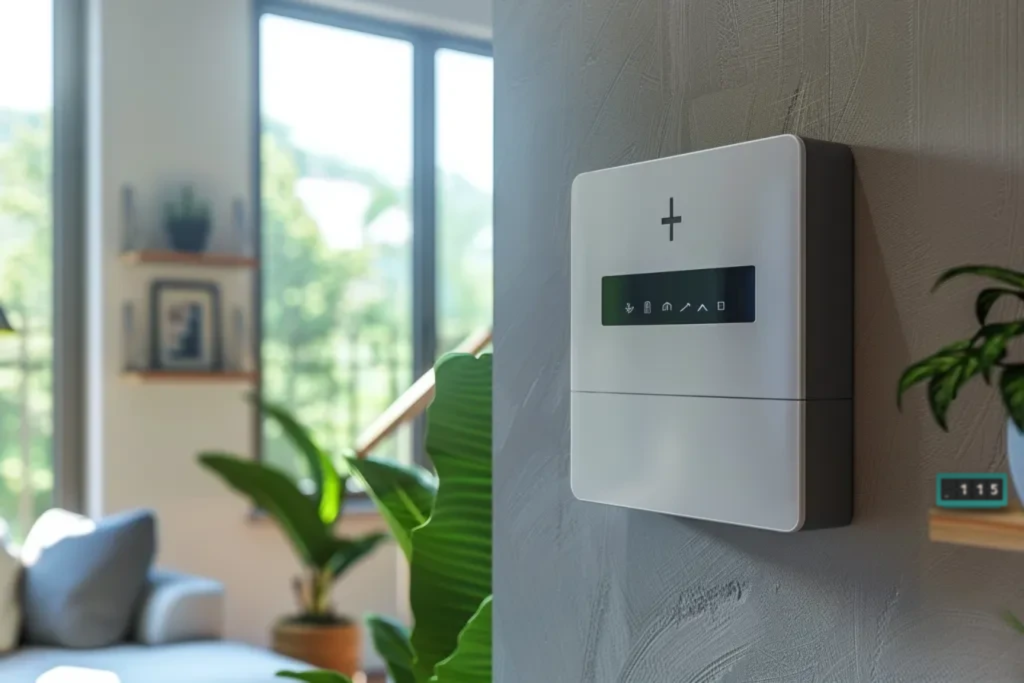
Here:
1,15
